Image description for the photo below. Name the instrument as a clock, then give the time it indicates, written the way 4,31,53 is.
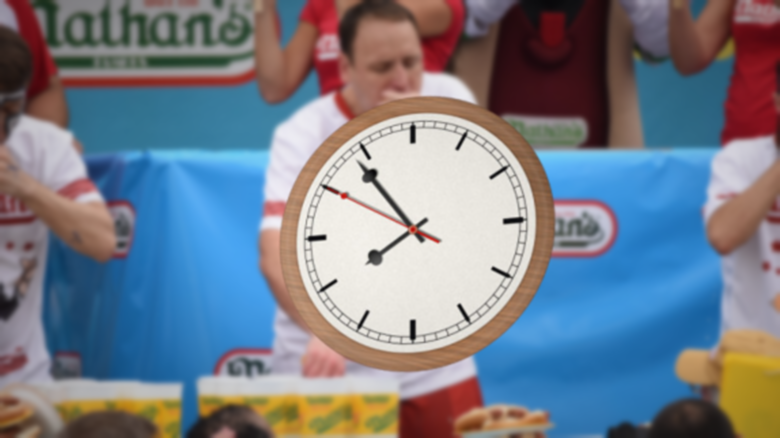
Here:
7,53,50
